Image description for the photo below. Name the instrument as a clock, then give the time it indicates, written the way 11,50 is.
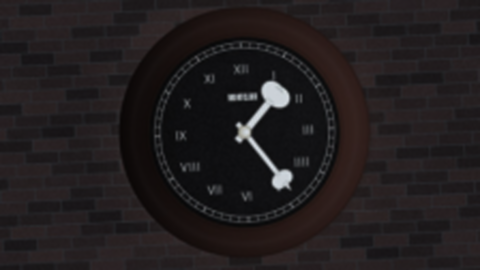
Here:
1,24
